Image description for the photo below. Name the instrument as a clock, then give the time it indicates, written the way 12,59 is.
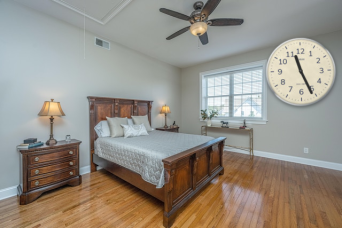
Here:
11,26
